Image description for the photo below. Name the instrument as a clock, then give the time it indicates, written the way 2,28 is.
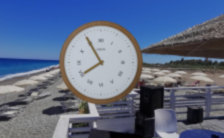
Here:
7,55
